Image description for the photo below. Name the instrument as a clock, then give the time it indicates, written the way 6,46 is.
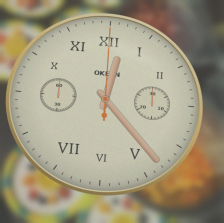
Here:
12,23
